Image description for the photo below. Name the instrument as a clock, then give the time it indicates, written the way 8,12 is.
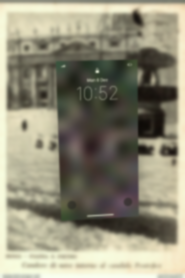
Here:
10,52
